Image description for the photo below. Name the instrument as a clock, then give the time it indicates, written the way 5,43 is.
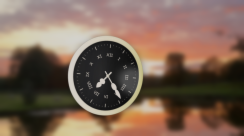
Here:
7,24
